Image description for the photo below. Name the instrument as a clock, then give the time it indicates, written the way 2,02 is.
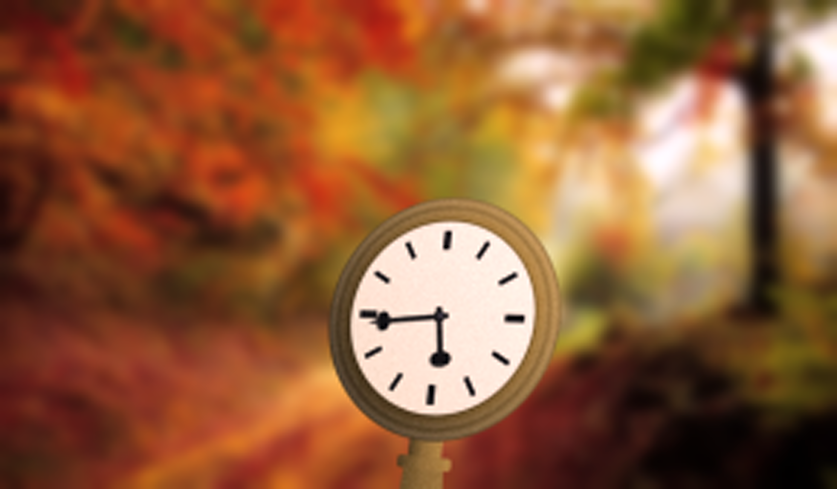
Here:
5,44
